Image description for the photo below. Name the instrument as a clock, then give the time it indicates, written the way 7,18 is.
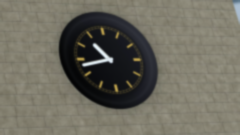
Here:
10,43
